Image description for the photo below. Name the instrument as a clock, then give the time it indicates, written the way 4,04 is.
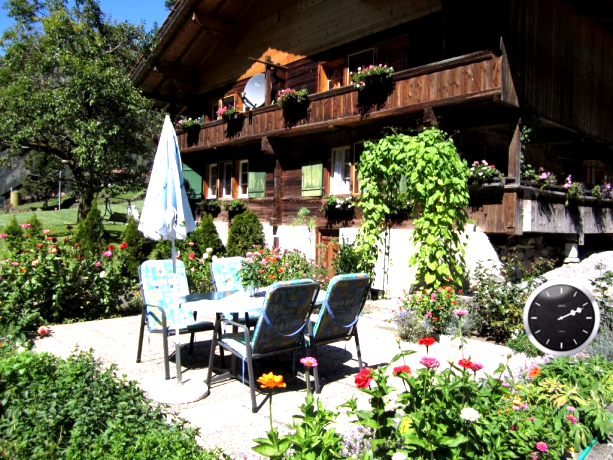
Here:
2,11
